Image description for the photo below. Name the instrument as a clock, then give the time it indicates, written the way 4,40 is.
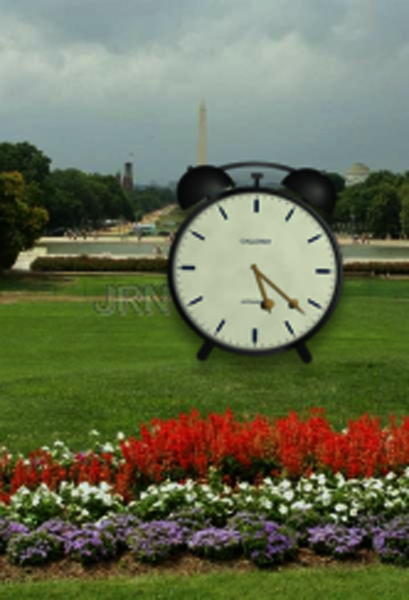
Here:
5,22
